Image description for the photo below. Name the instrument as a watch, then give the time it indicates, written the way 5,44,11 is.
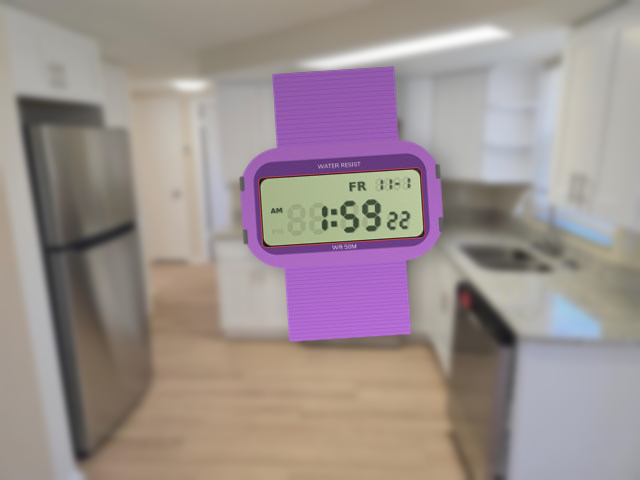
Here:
1,59,22
